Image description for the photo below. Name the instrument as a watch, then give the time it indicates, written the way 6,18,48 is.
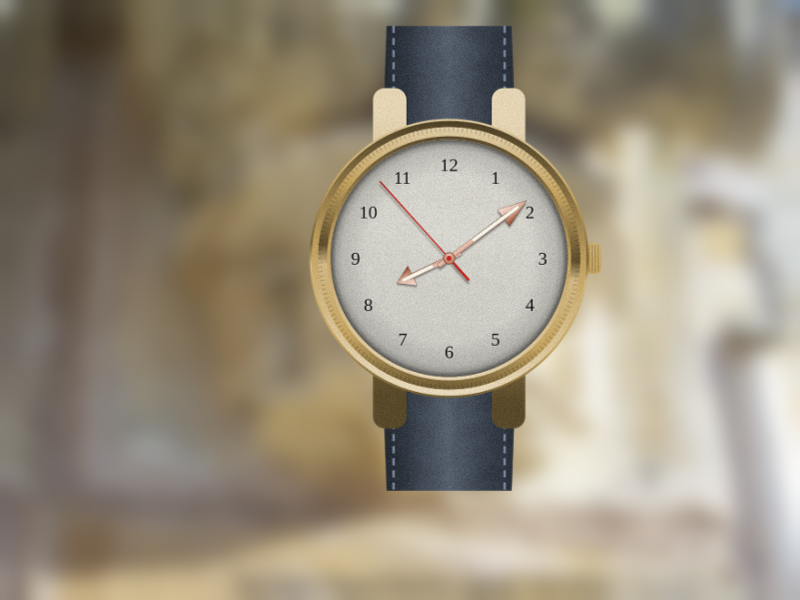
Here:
8,08,53
